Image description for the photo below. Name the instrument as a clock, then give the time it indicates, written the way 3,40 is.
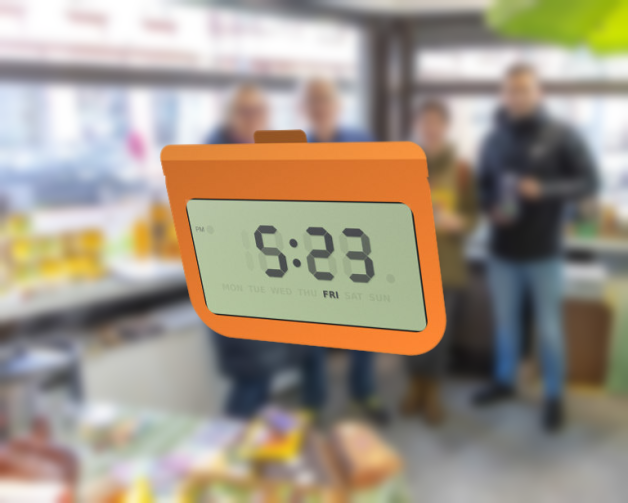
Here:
5,23
